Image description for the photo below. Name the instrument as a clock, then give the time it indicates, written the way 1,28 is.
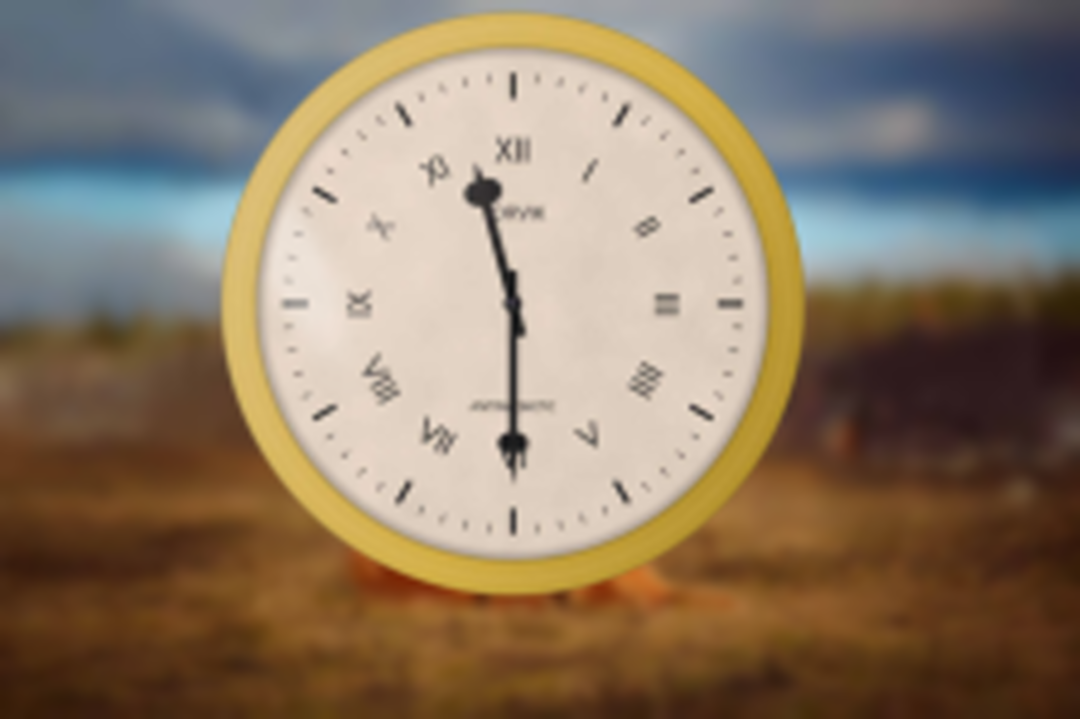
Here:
11,30
